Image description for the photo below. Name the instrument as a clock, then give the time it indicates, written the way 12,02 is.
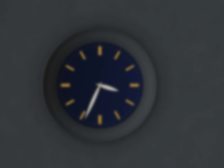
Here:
3,34
